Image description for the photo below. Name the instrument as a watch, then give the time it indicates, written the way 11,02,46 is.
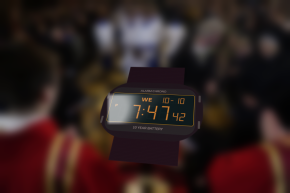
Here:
7,47,42
